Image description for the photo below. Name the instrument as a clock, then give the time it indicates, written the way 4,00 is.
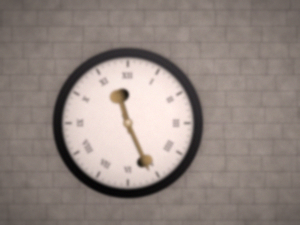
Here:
11,26
